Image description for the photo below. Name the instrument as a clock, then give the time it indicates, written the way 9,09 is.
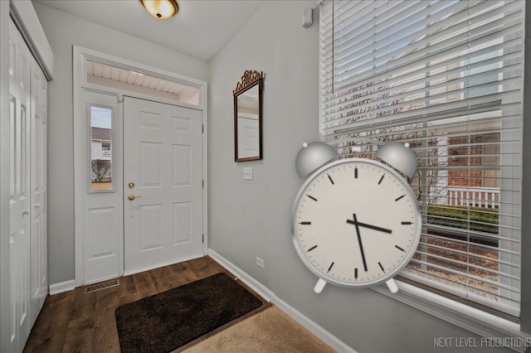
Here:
3,28
